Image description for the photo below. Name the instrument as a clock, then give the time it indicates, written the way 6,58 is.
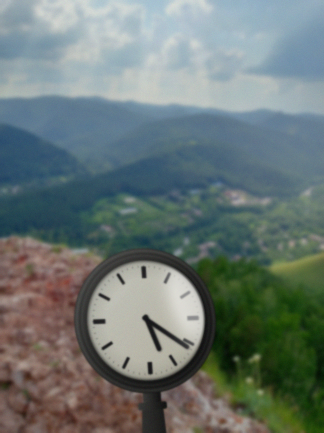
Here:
5,21
